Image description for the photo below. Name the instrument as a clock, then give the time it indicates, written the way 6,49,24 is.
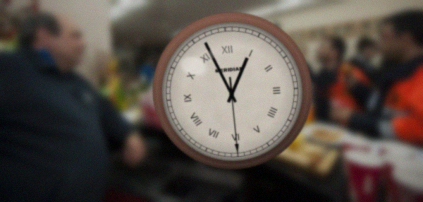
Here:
12,56,30
